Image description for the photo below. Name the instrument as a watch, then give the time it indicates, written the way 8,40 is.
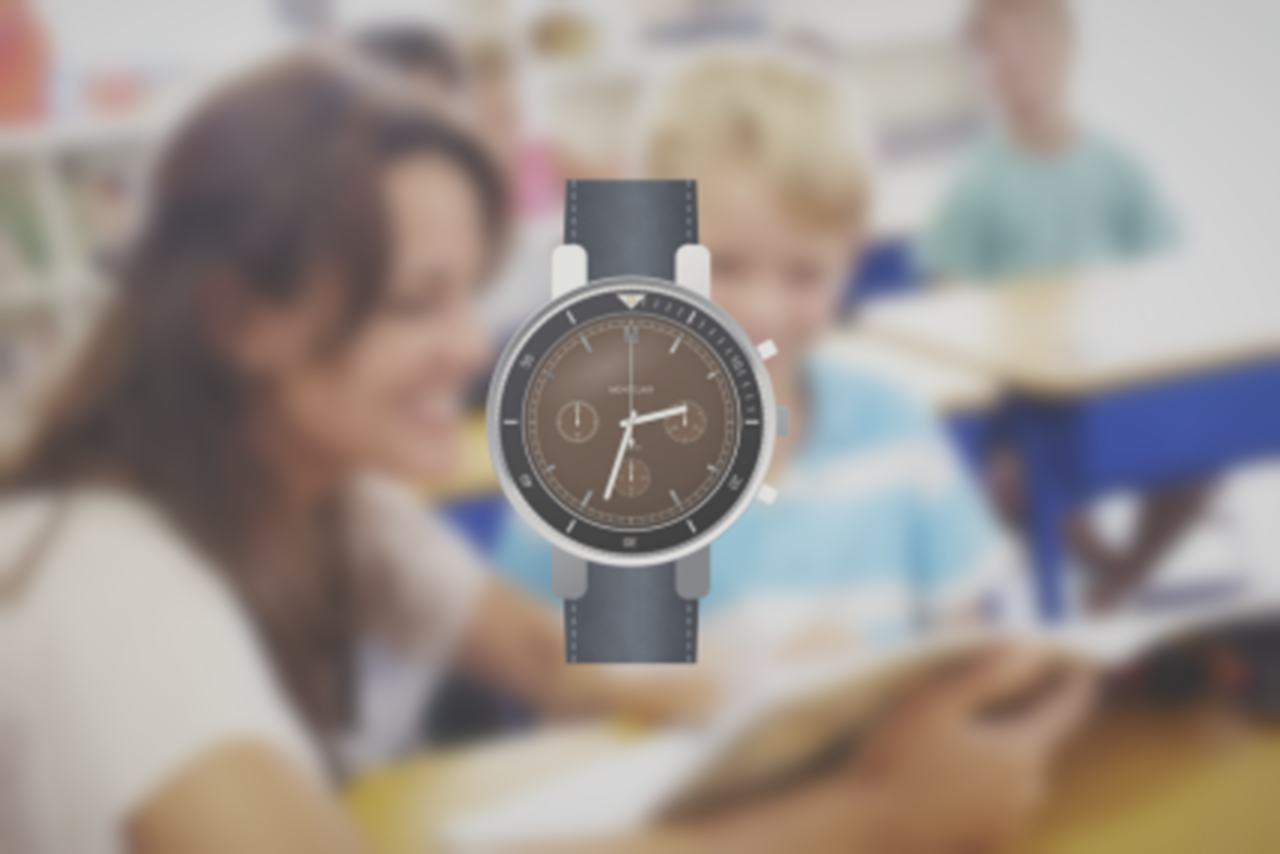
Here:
2,33
